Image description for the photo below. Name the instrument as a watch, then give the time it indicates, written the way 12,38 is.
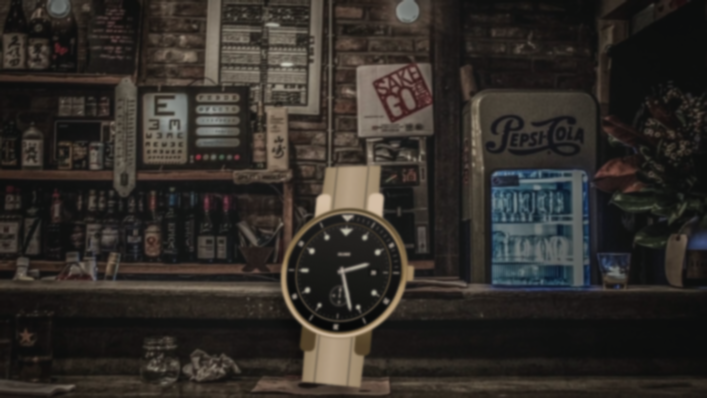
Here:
2,27
